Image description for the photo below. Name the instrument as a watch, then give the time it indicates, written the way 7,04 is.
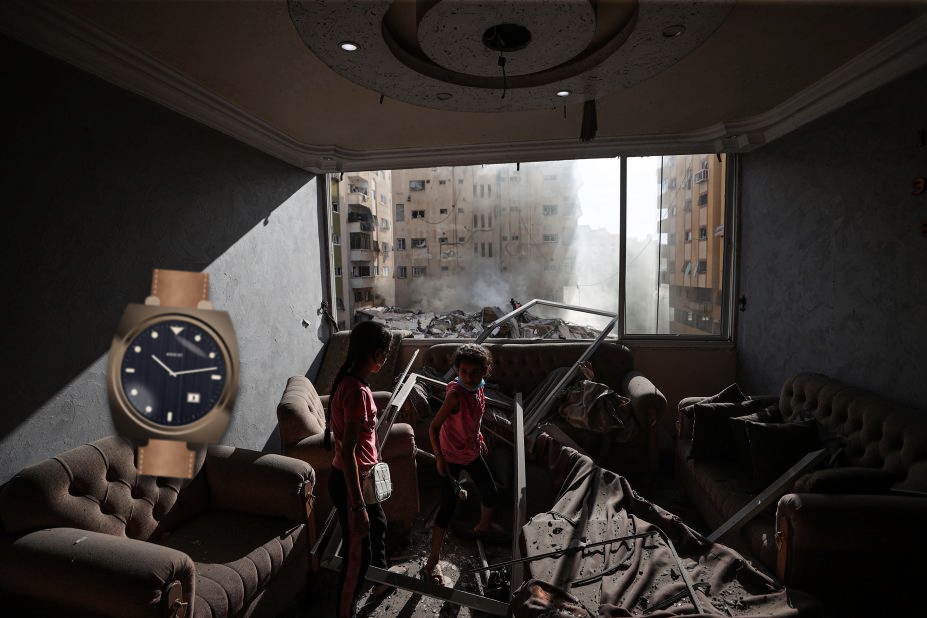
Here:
10,13
